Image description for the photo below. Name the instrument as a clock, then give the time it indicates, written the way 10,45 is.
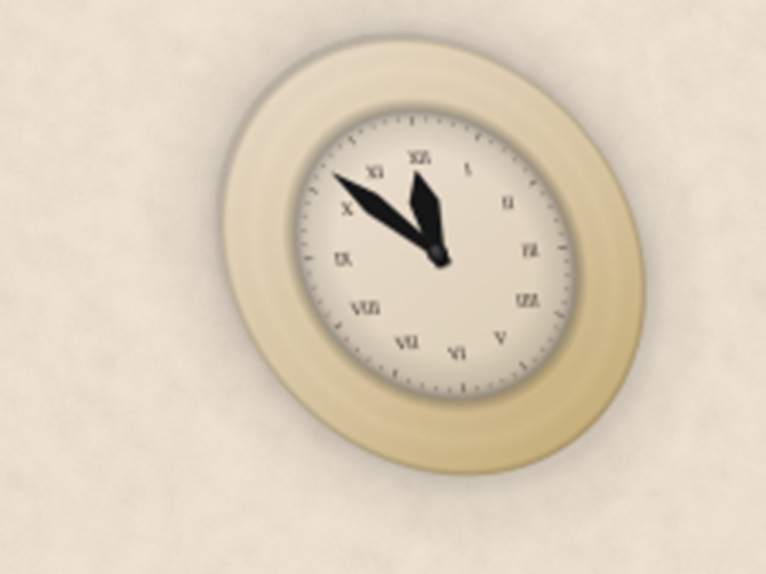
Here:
11,52
